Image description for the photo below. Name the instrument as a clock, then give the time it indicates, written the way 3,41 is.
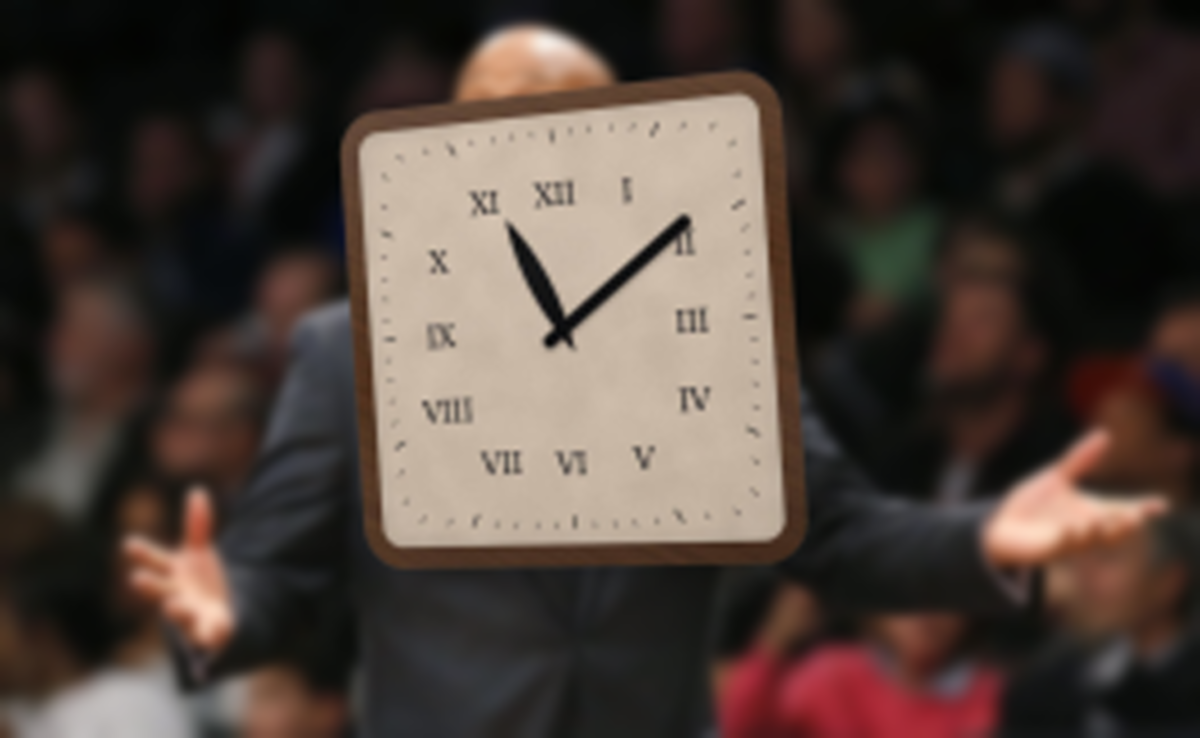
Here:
11,09
